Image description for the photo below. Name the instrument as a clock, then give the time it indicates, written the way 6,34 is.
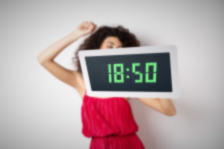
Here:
18,50
